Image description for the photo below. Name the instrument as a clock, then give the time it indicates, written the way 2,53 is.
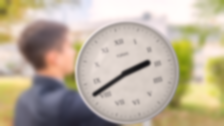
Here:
2,42
